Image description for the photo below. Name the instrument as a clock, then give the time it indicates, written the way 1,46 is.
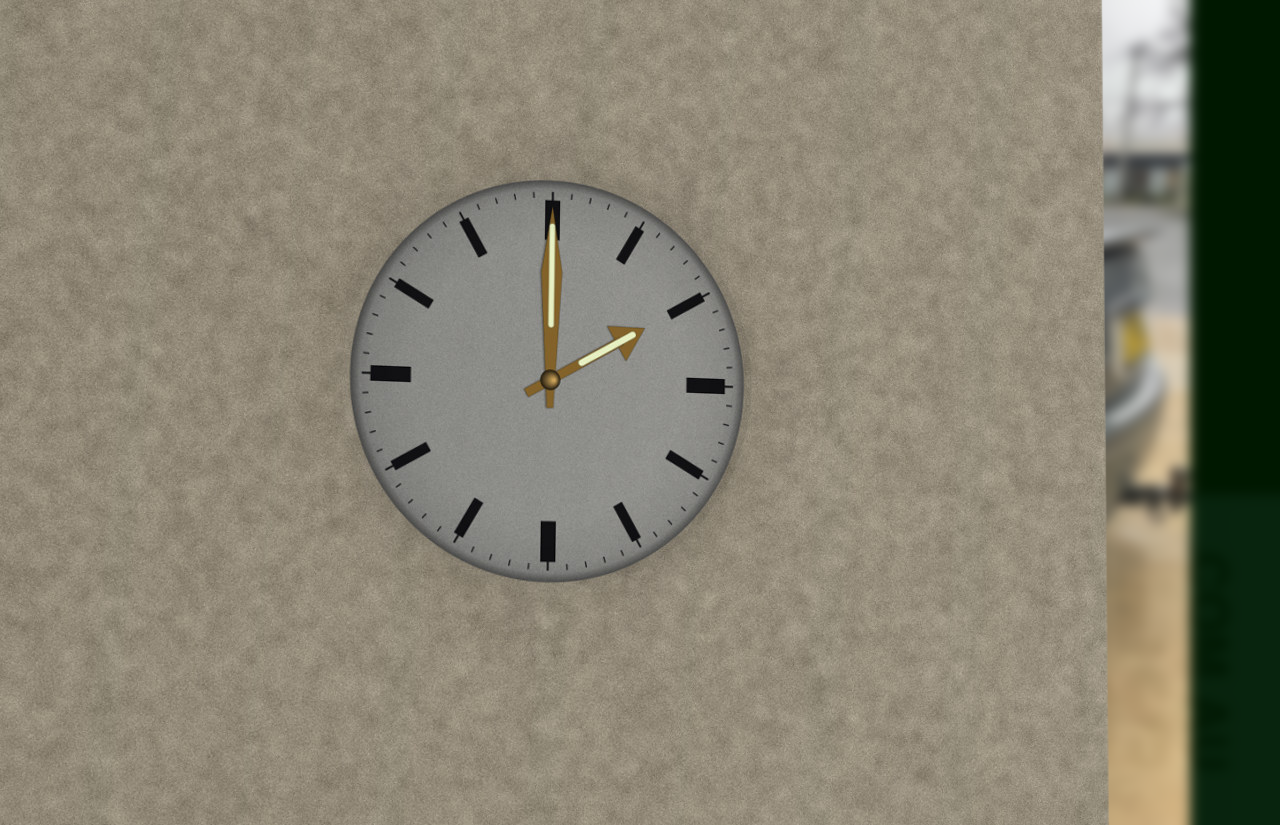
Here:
2,00
